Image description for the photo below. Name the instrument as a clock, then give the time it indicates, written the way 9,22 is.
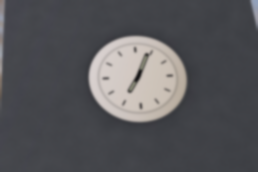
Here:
7,04
